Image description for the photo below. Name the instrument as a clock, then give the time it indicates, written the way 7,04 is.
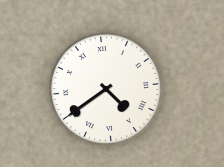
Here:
4,40
